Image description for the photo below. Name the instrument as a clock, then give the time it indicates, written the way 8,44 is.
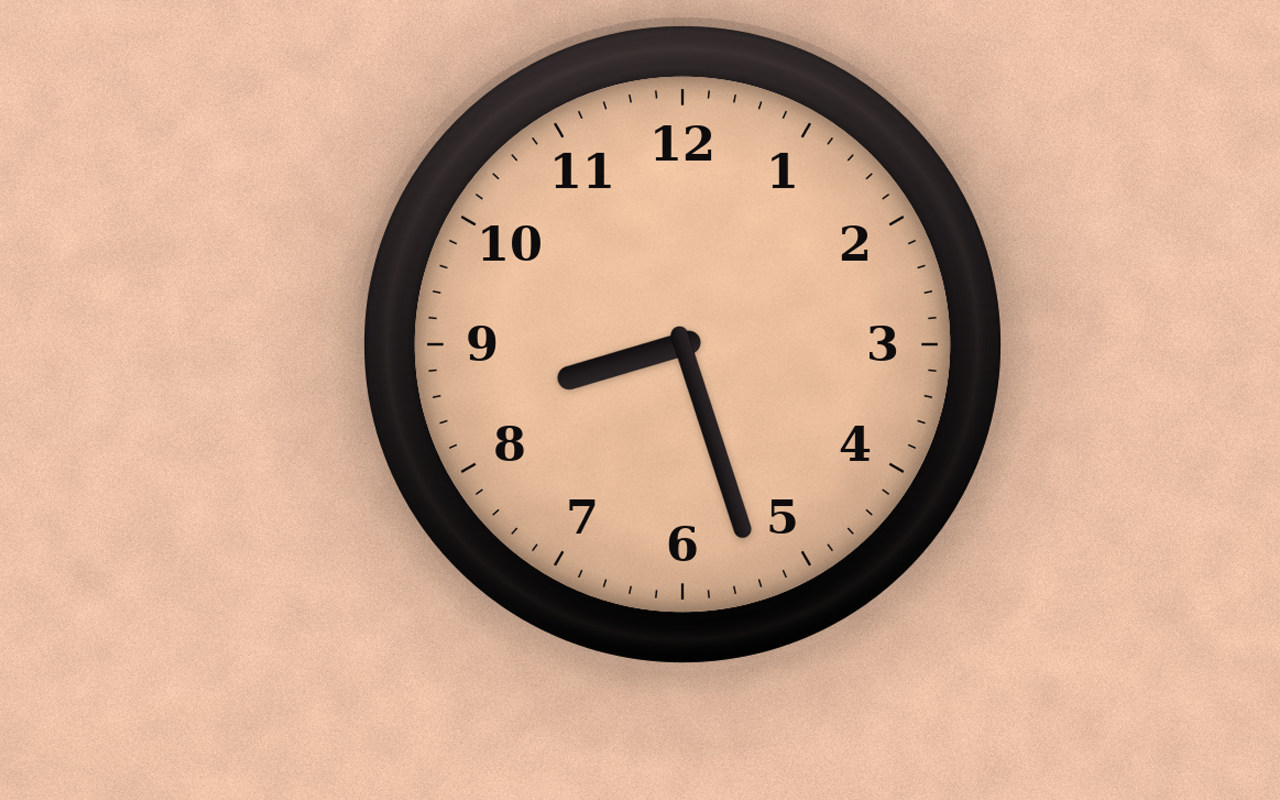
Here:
8,27
